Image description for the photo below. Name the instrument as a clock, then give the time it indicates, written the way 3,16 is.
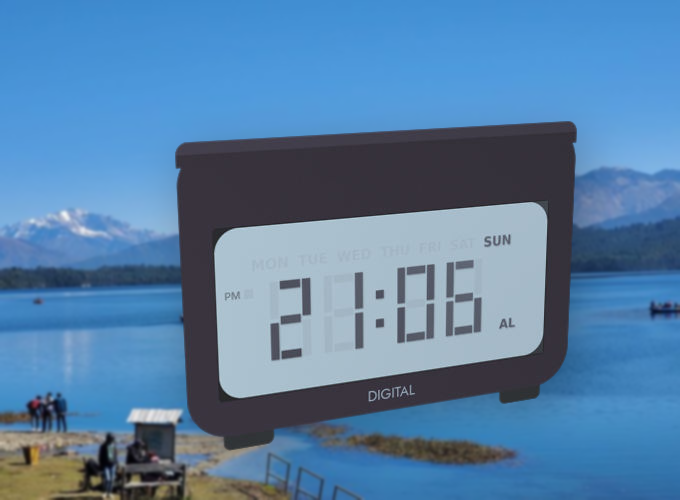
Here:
21,06
